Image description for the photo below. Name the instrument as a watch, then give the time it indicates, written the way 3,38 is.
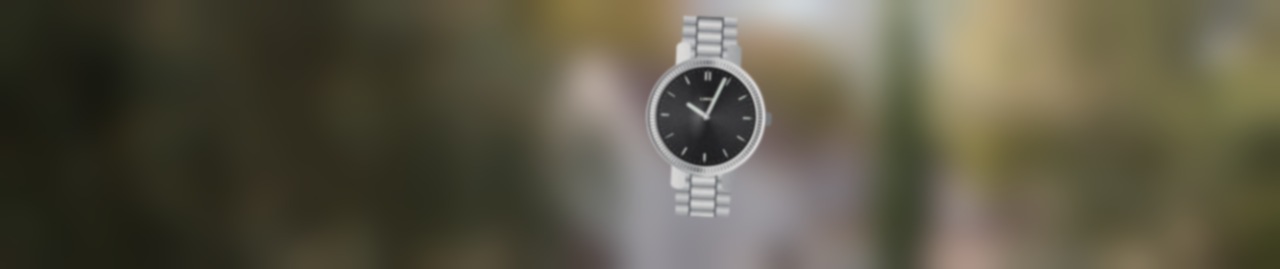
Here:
10,04
